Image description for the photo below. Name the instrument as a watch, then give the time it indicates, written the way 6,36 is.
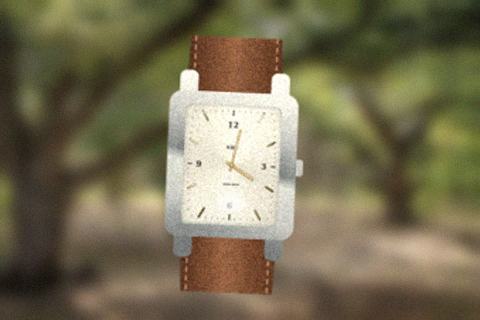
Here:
4,02
